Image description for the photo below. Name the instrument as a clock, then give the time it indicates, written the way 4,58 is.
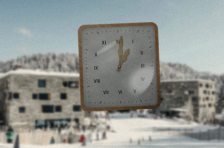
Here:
1,01
